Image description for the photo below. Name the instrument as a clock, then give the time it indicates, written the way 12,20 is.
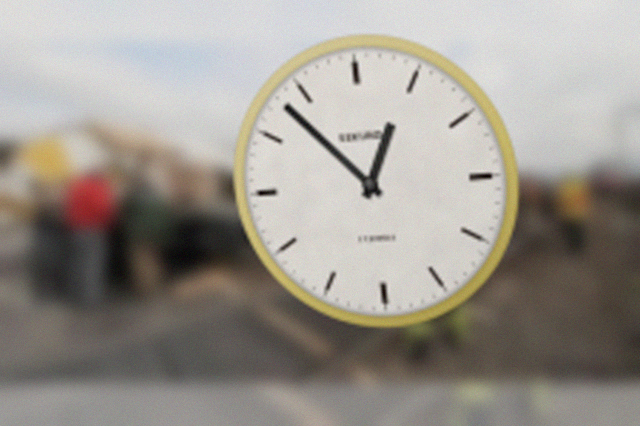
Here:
12,53
